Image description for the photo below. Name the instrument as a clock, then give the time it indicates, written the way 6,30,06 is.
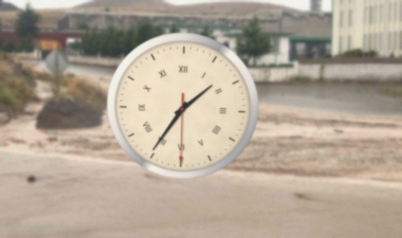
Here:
1,35,30
